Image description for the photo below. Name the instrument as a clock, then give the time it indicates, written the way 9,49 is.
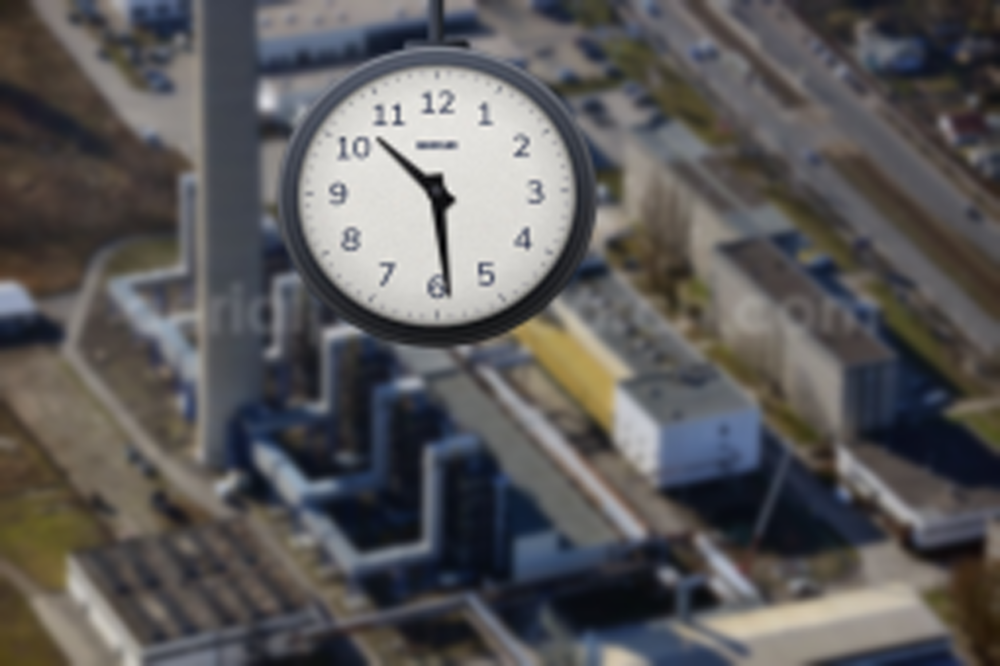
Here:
10,29
